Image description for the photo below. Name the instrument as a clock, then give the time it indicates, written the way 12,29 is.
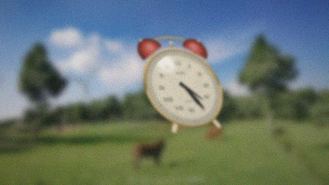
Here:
4,25
